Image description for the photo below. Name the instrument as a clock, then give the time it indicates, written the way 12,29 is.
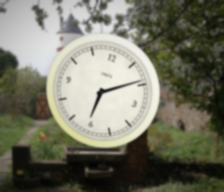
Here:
6,09
